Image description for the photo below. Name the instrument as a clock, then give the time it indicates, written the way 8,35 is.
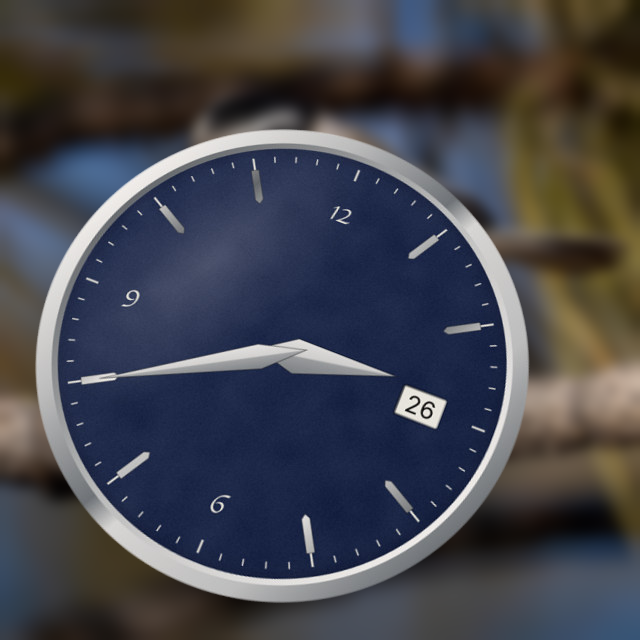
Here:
2,40
